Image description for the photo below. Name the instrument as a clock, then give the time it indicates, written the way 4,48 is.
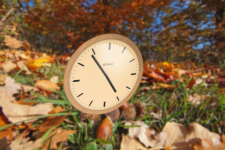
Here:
4,54
